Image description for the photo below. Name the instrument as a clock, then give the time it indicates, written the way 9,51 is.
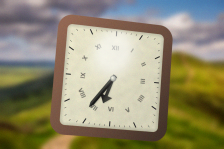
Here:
6,36
